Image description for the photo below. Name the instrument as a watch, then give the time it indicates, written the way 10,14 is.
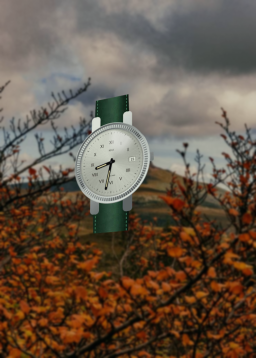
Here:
8,32
